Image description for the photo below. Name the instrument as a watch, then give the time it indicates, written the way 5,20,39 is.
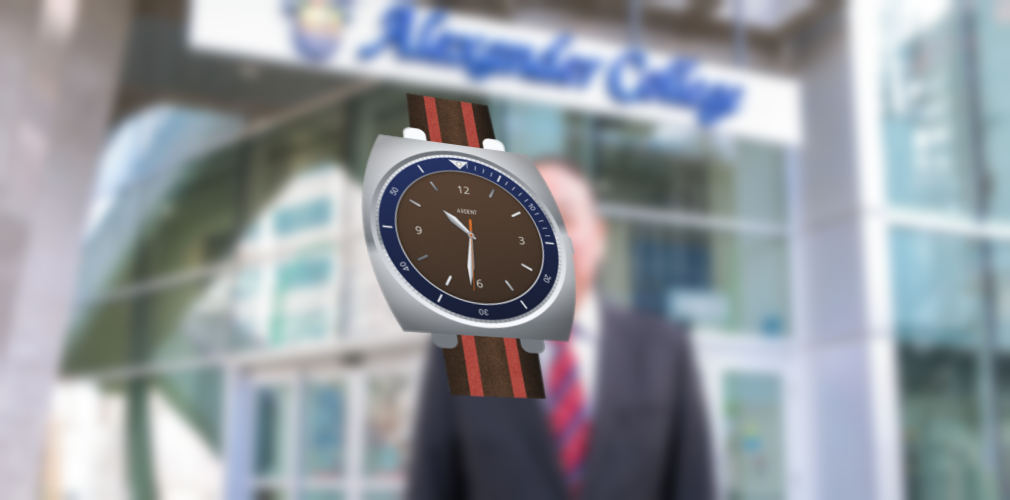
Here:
10,31,31
